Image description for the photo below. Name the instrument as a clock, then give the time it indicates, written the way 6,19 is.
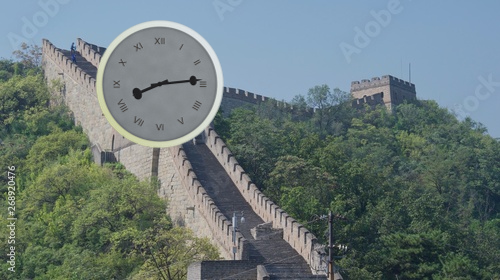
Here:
8,14
